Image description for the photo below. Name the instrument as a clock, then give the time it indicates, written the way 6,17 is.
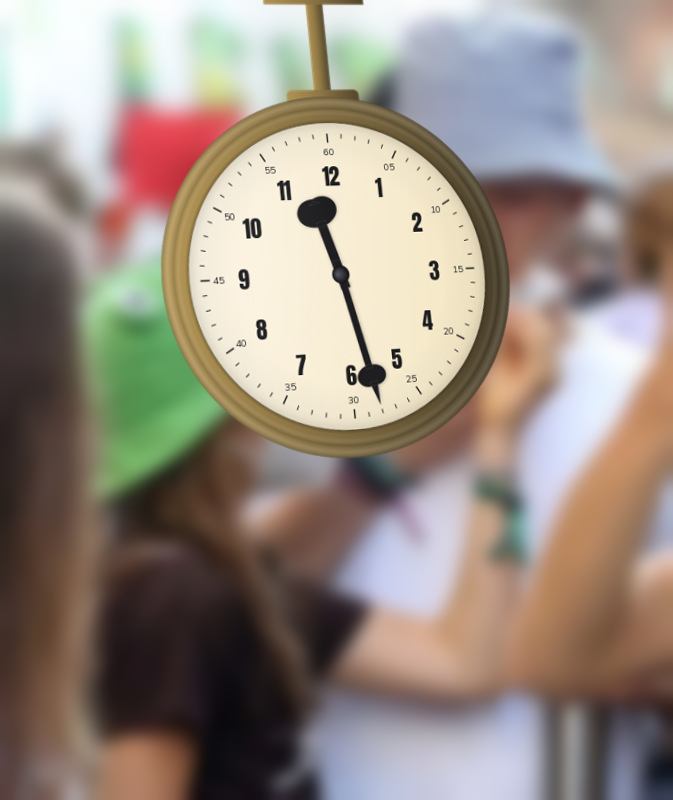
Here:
11,28
